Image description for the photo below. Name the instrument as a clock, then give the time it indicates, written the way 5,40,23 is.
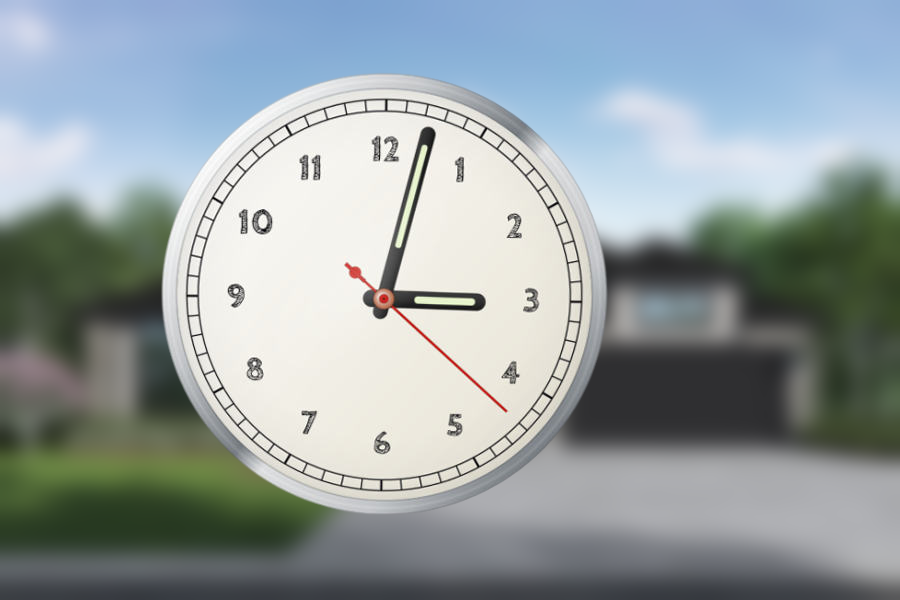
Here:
3,02,22
